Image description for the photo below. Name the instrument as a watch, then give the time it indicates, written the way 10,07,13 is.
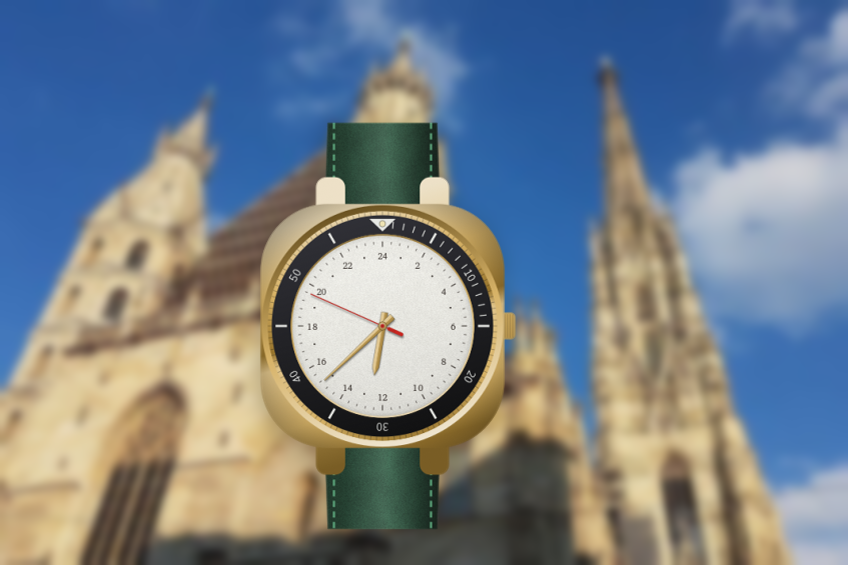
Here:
12,37,49
